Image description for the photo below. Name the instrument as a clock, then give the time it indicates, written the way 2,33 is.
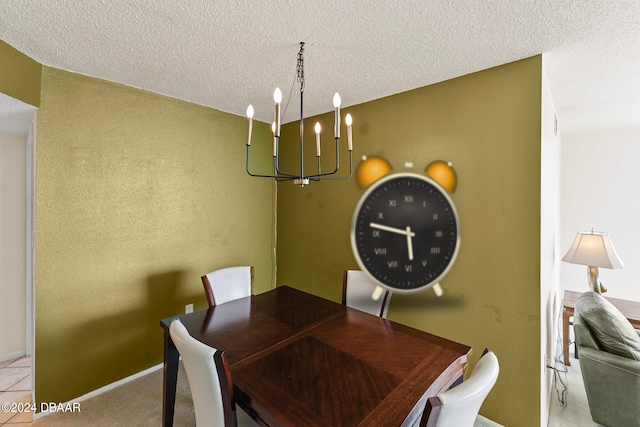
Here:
5,47
